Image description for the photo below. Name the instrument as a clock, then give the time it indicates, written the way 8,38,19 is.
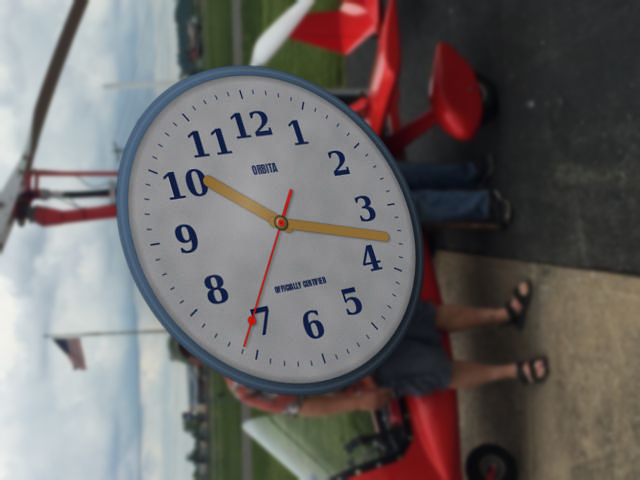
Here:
10,17,36
